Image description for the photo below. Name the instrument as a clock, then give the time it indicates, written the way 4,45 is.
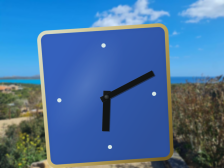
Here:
6,11
